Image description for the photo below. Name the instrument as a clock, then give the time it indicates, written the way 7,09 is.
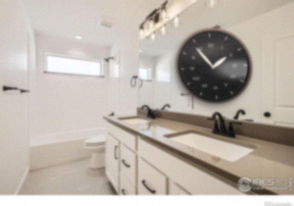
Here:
1,54
